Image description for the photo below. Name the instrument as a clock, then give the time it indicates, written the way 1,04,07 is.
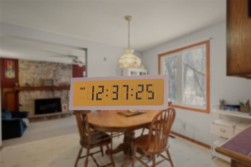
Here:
12,37,25
